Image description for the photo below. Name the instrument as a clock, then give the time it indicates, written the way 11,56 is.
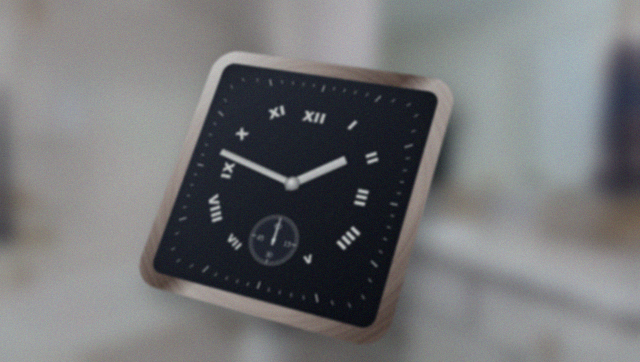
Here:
1,47
